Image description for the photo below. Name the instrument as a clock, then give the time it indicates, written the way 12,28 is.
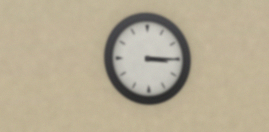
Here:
3,15
